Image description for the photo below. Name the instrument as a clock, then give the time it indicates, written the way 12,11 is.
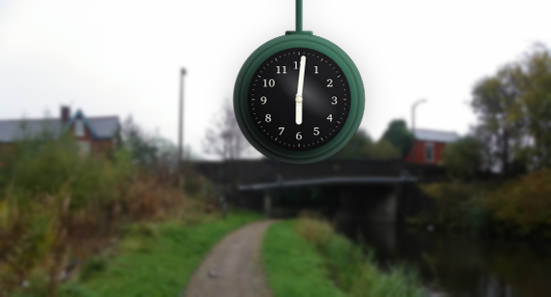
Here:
6,01
